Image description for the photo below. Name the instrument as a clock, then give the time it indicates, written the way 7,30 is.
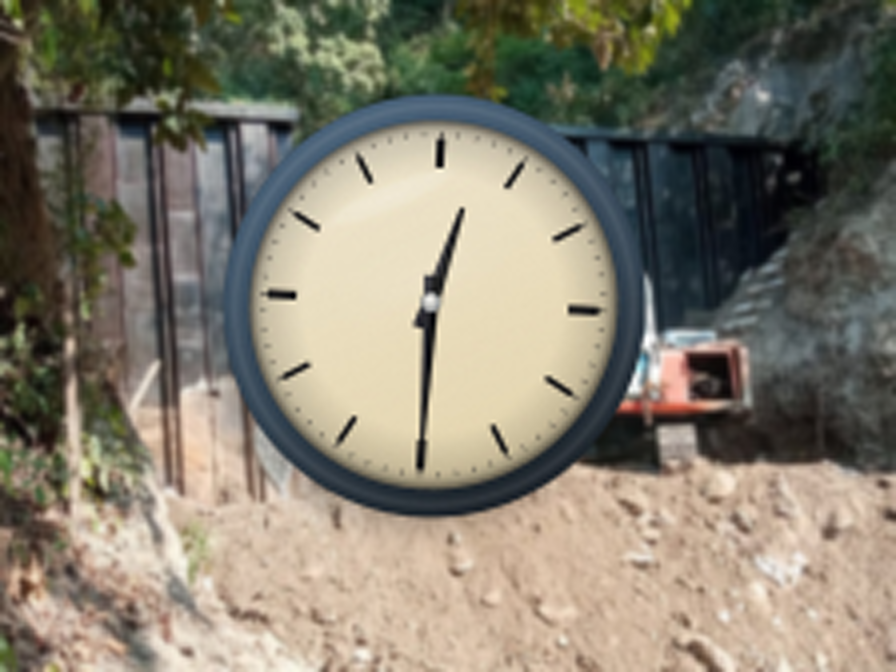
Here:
12,30
